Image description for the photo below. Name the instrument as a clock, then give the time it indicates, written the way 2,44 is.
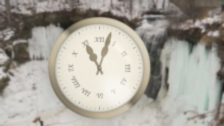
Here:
11,03
